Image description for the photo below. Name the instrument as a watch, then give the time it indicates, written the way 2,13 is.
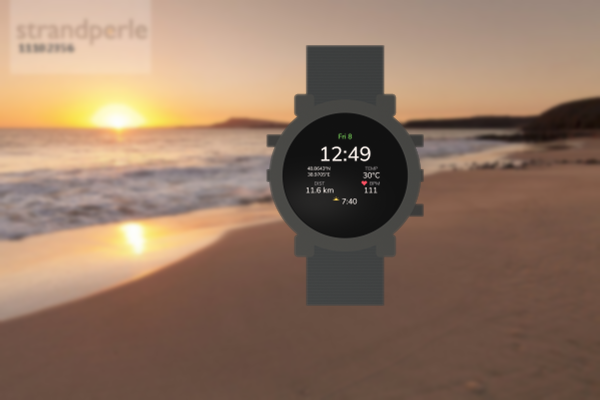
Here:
12,49
